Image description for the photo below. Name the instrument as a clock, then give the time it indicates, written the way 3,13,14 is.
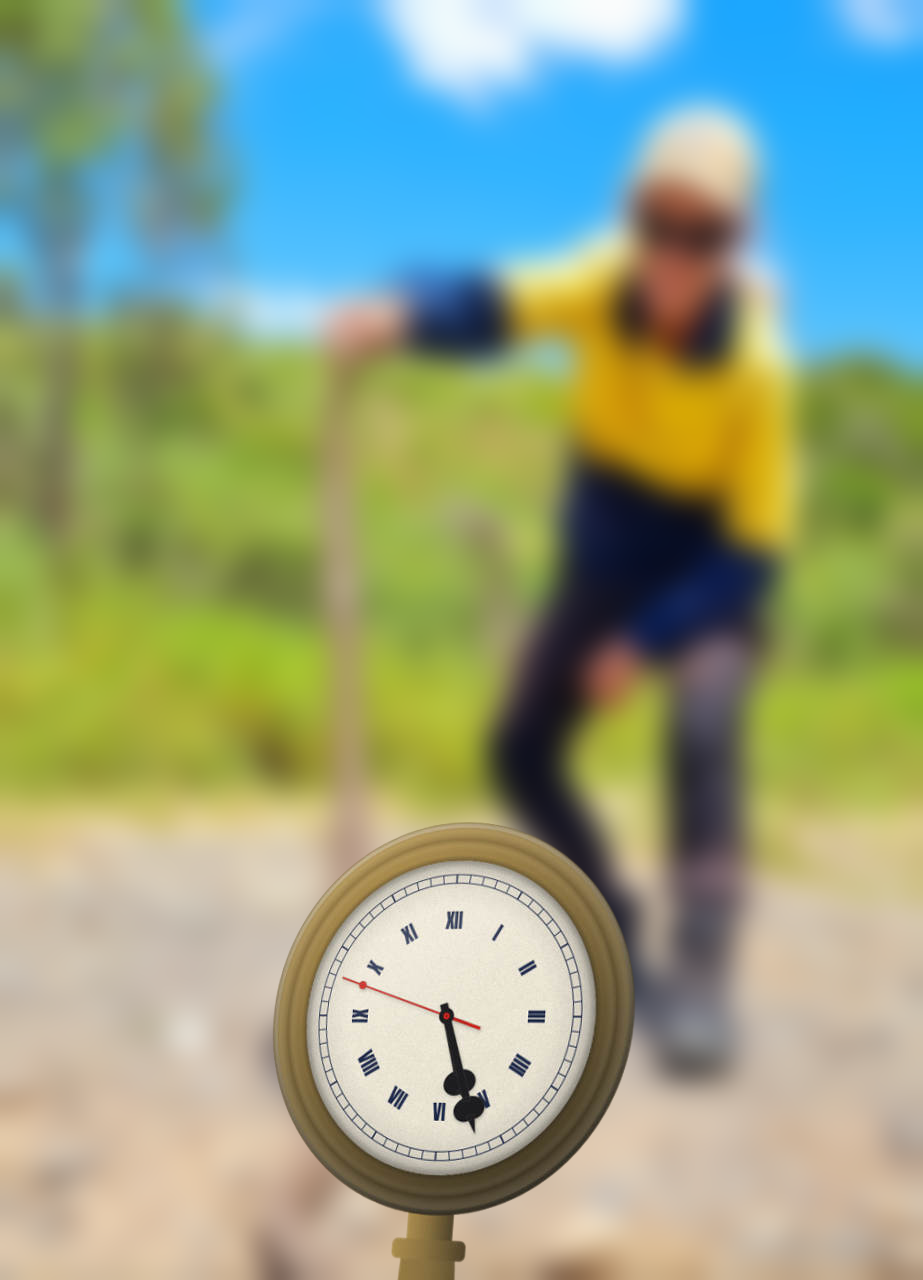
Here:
5,26,48
